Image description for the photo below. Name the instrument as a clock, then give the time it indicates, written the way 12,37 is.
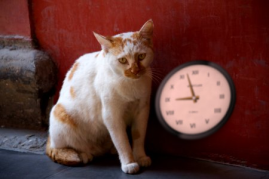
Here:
8,57
